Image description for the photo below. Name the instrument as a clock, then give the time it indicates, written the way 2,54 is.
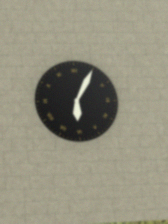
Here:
6,05
